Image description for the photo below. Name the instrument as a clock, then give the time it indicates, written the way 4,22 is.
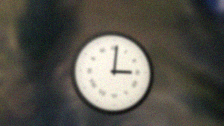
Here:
3,01
